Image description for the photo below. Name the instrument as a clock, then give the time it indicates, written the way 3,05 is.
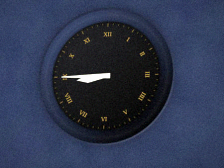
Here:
8,45
